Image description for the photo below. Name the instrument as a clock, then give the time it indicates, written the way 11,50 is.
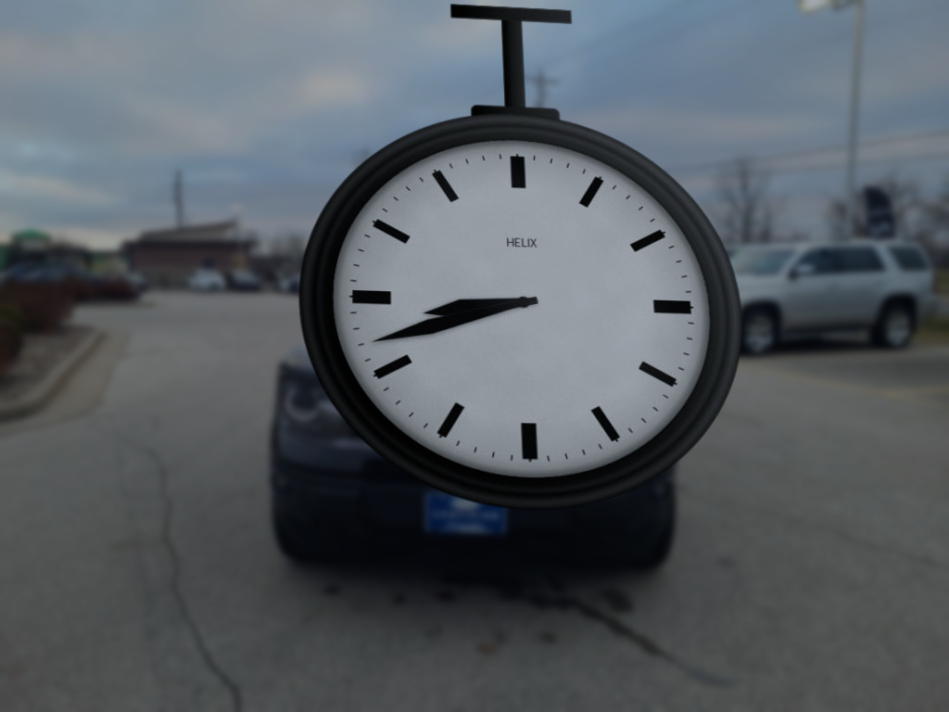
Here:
8,42
